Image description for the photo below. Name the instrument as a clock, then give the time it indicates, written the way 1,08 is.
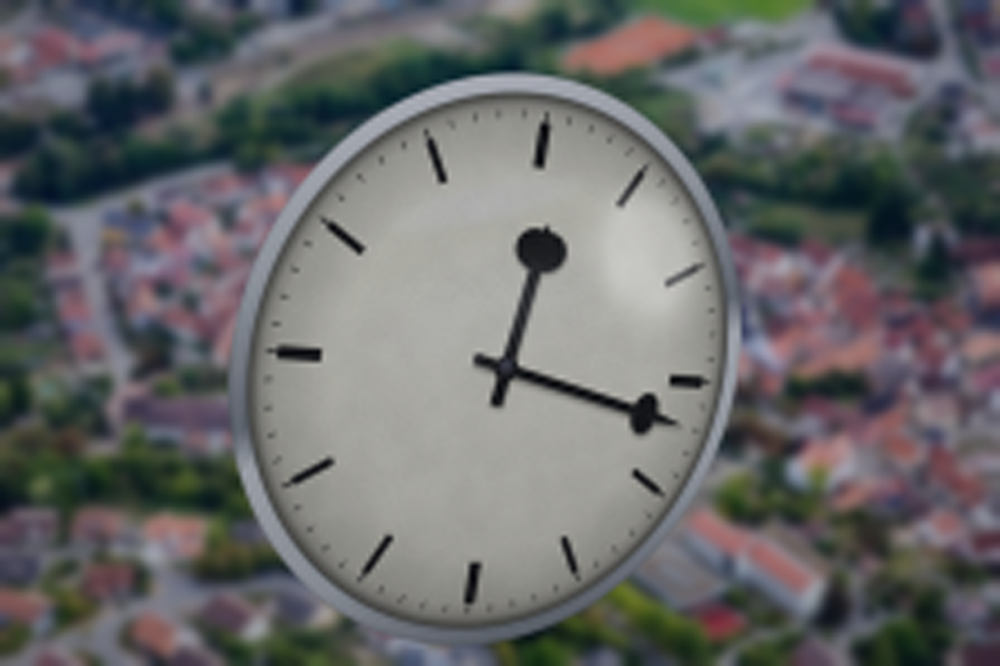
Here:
12,17
